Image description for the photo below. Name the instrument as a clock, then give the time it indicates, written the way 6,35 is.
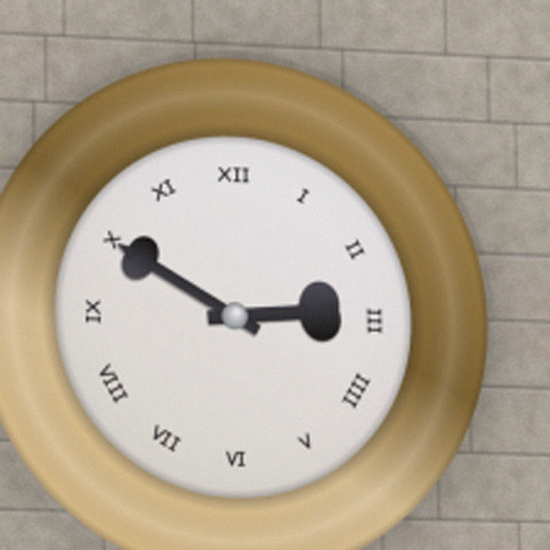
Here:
2,50
